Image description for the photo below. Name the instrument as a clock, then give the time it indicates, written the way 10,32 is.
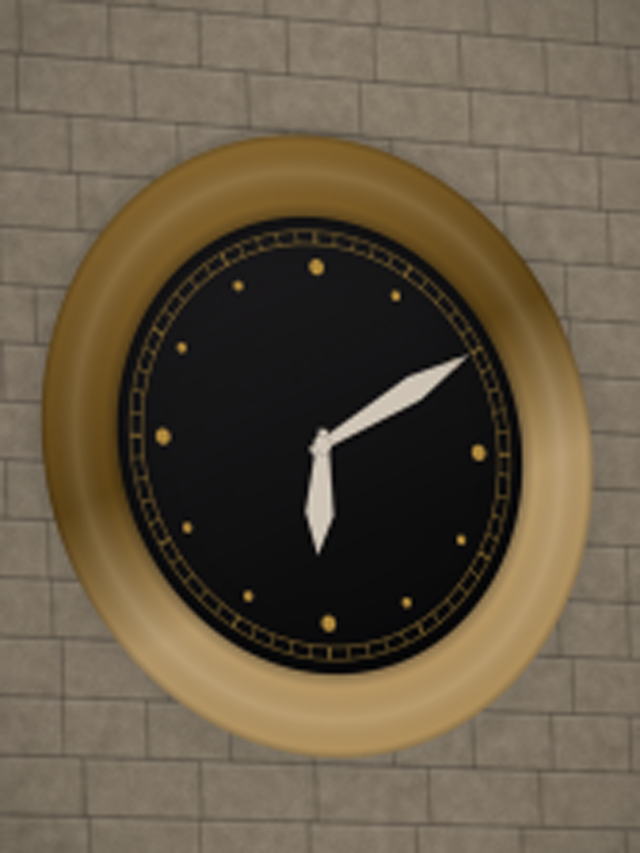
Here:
6,10
